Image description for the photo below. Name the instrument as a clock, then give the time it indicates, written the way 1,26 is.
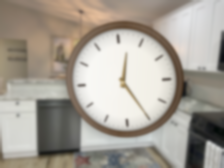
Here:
12,25
